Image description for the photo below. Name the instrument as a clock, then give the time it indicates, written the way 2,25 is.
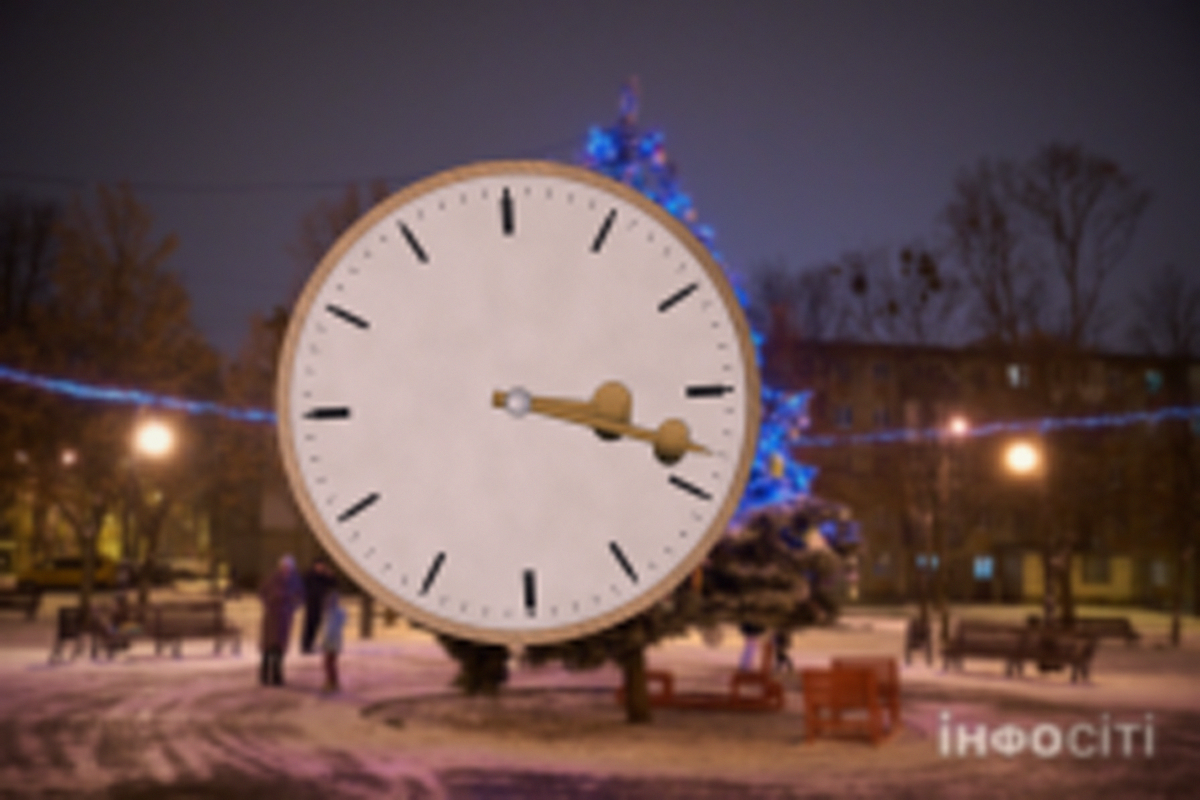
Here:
3,18
